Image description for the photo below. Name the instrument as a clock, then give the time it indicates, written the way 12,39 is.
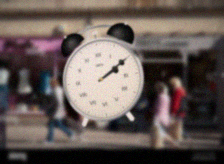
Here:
2,10
